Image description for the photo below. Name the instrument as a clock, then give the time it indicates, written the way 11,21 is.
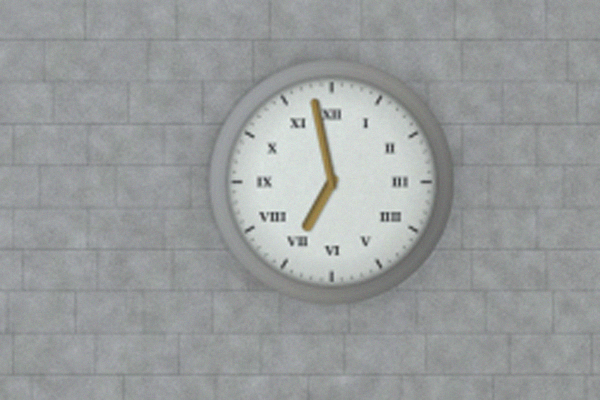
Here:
6,58
